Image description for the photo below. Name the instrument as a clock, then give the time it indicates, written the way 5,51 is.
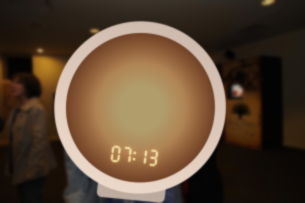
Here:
7,13
